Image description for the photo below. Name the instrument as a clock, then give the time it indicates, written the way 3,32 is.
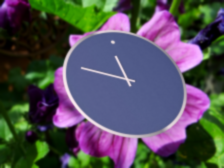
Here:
11,49
